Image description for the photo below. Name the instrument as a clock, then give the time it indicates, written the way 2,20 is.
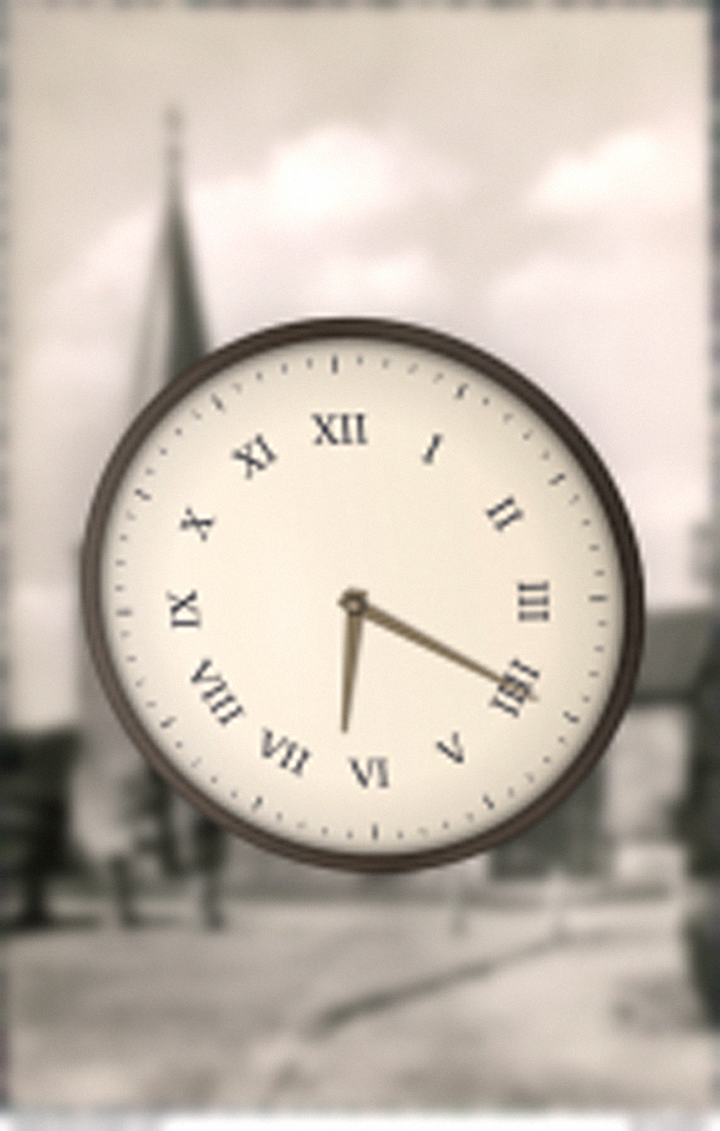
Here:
6,20
